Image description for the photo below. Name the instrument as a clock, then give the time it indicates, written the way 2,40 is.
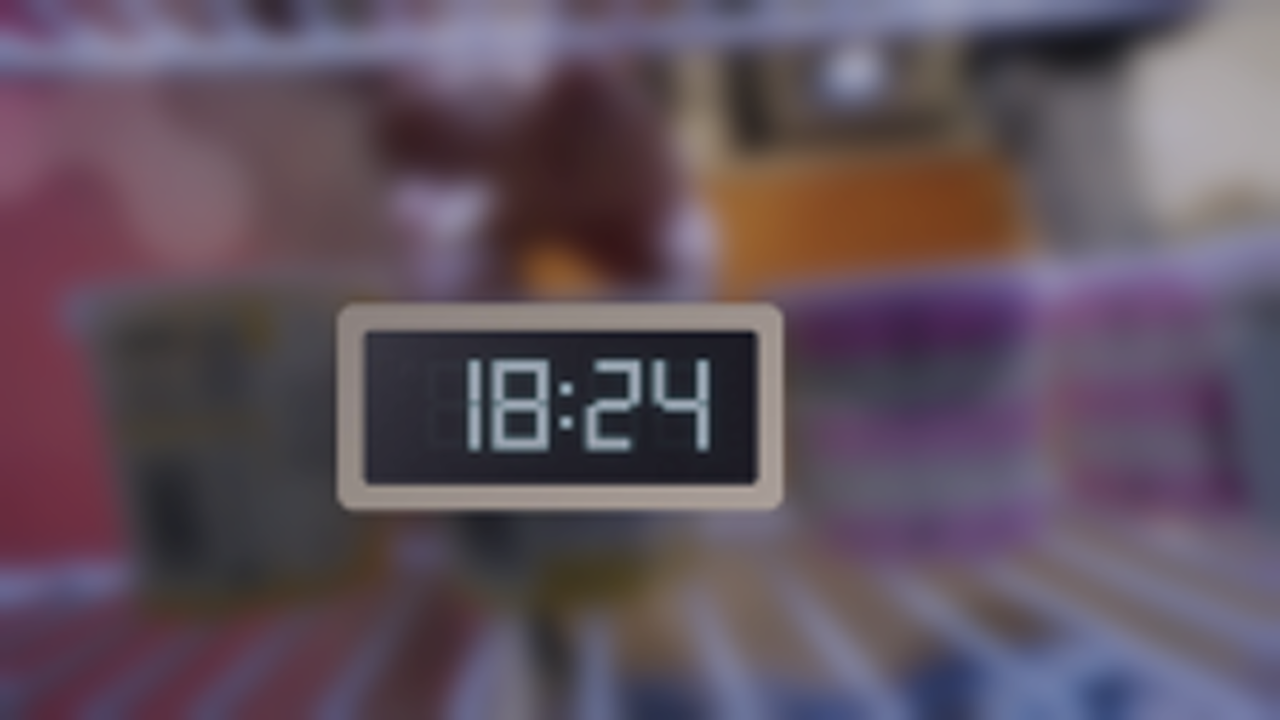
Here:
18,24
